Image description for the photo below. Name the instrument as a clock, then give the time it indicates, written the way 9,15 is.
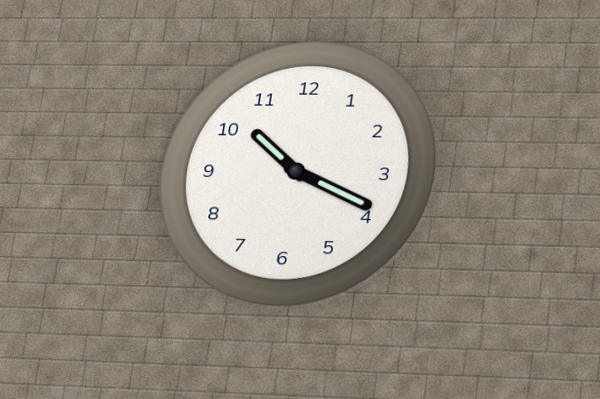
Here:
10,19
